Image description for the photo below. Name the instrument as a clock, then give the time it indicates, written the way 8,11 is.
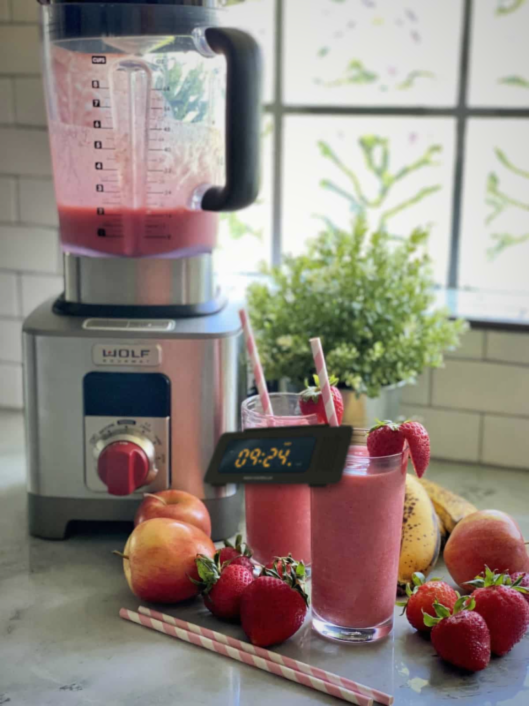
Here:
9,24
